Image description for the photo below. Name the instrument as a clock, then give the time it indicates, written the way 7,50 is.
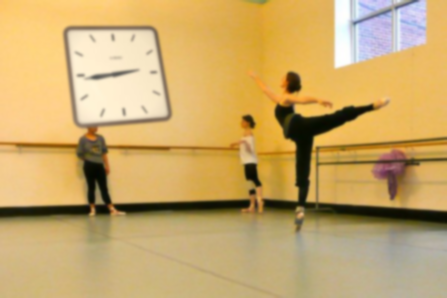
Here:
2,44
